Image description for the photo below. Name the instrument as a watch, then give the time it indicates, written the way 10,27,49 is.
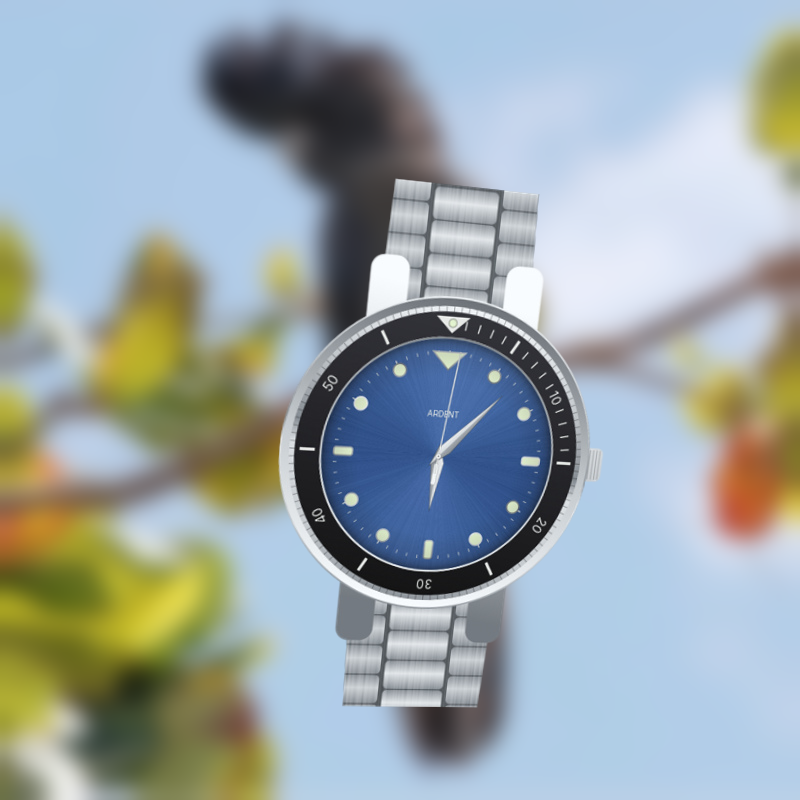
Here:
6,07,01
